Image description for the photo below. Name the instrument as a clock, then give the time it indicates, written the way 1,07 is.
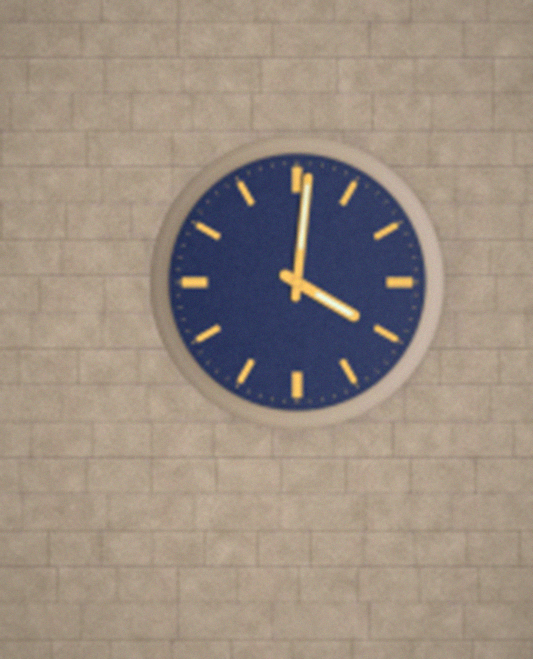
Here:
4,01
